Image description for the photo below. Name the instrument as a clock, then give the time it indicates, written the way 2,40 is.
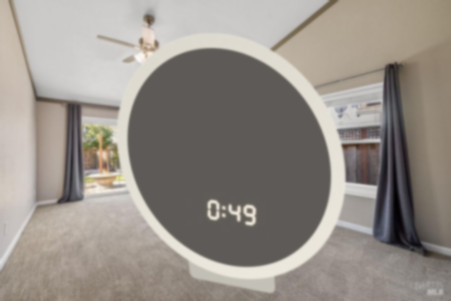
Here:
0,49
